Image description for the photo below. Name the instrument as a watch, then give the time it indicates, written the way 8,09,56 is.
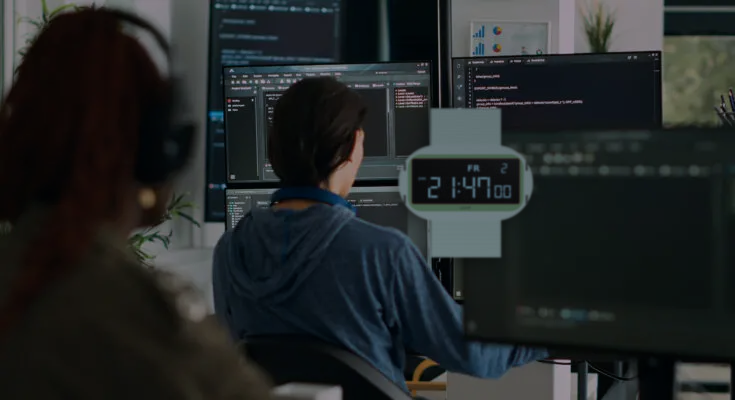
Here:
21,47,00
